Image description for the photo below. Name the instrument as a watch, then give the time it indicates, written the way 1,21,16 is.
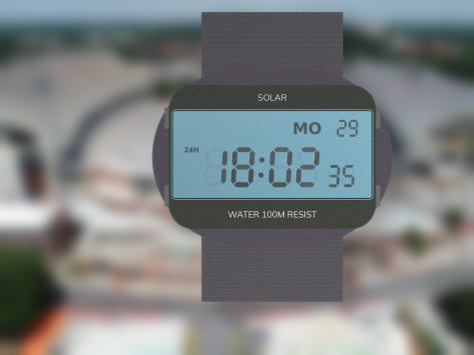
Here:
18,02,35
